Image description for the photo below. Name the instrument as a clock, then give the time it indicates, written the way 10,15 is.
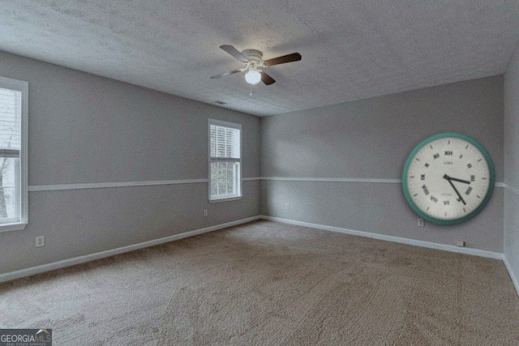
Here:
3,24
